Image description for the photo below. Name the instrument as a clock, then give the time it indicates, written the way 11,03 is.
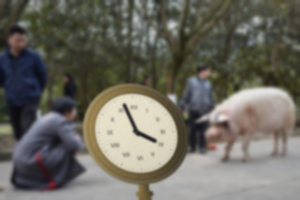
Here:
3,57
